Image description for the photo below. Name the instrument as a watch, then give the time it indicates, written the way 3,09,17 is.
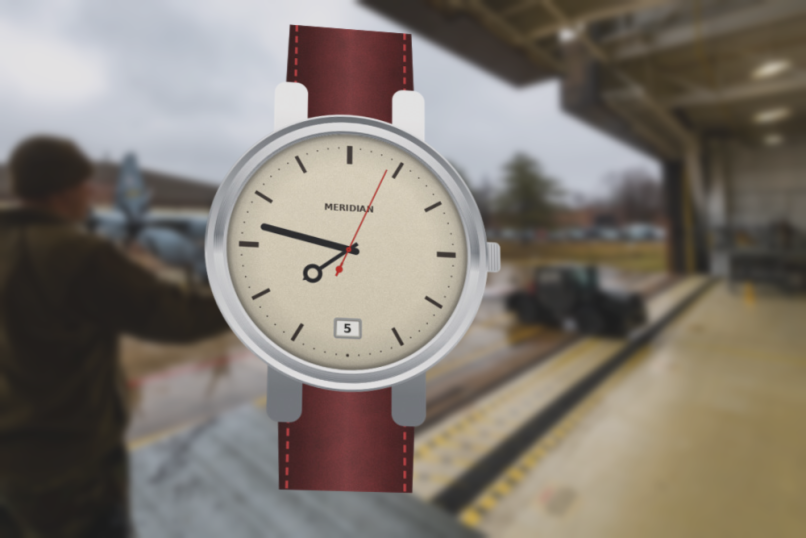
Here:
7,47,04
